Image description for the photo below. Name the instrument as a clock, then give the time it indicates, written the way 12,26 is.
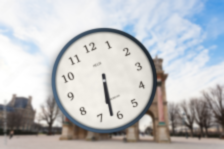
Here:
6,32
